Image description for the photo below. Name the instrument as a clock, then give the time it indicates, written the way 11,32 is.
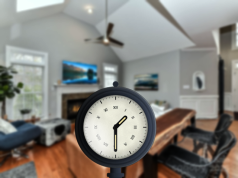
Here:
1,30
